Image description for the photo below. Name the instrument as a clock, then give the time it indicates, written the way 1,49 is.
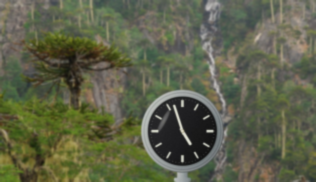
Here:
4,57
